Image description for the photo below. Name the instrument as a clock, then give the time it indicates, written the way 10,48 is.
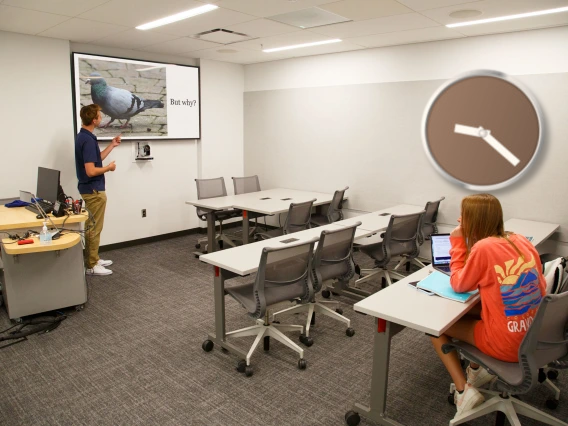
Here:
9,22
